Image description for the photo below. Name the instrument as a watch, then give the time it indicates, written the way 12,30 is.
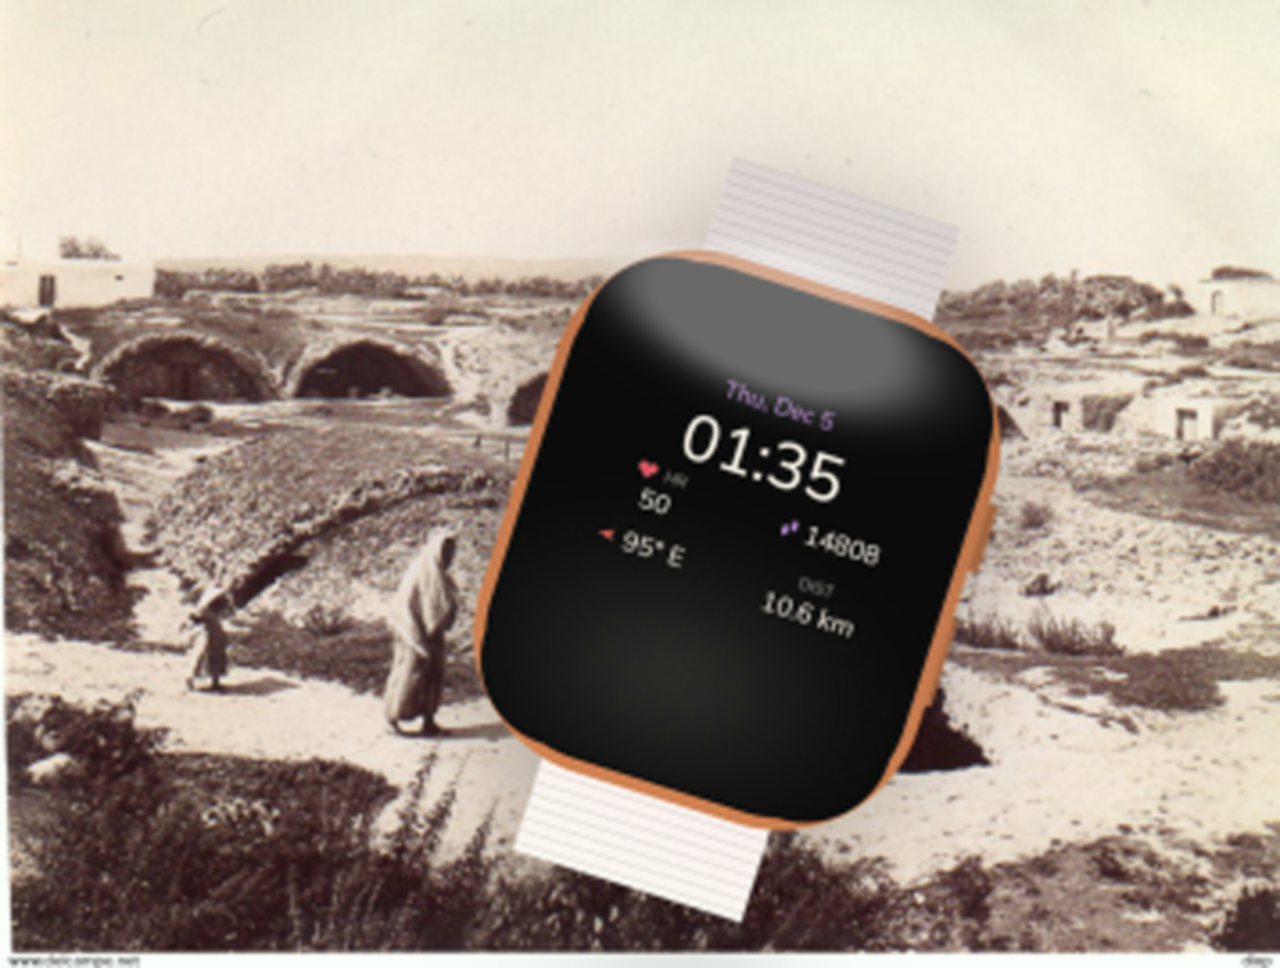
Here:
1,35
